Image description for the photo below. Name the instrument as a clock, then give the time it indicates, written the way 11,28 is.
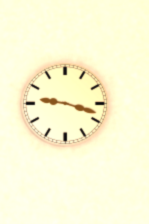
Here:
9,18
